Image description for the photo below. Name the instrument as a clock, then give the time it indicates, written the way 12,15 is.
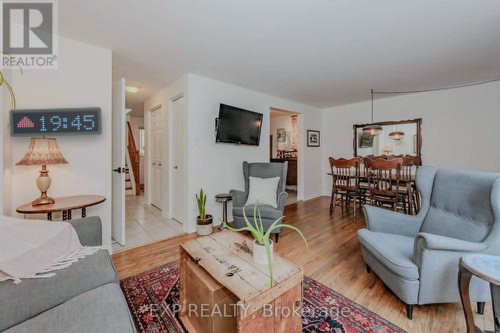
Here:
19,45
